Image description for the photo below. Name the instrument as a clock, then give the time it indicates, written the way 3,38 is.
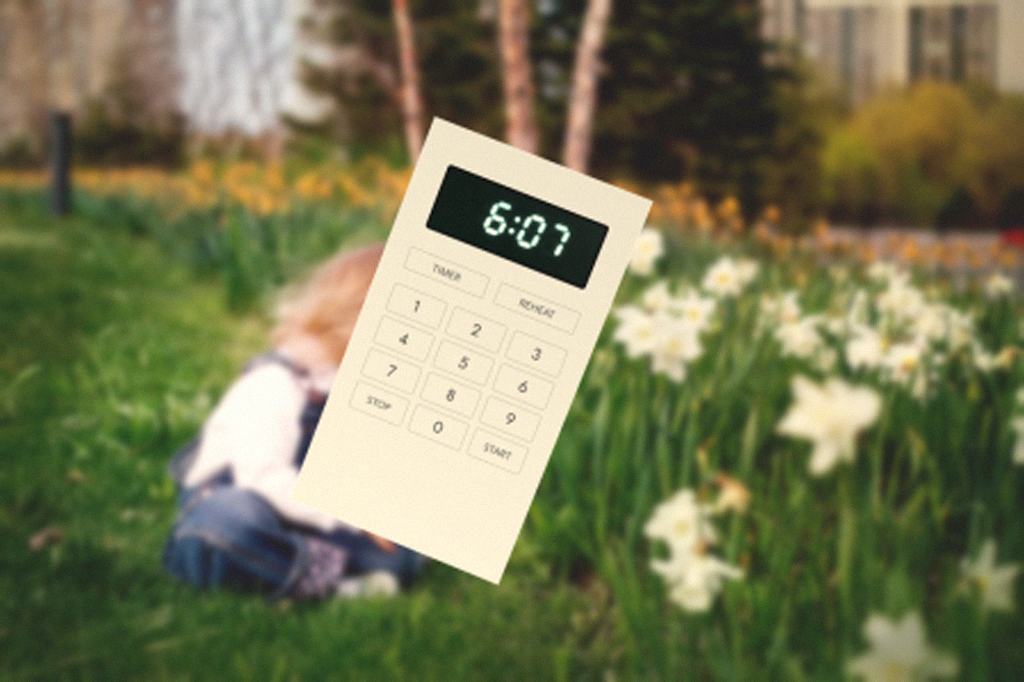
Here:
6,07
